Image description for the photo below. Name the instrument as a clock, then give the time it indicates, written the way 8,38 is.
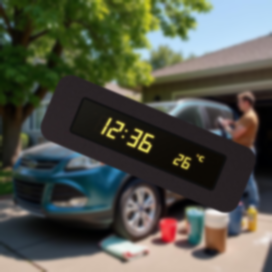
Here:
12,36
